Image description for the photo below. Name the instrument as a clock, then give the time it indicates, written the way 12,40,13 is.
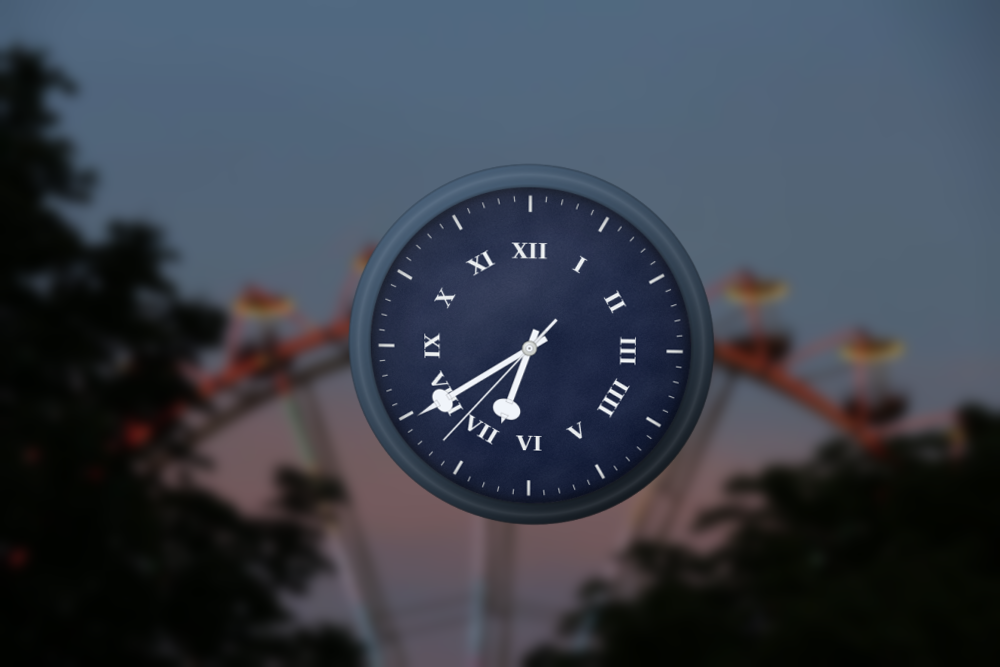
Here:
6,39,37
